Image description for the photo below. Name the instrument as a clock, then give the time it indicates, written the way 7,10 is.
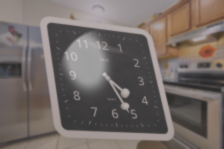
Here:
4,26
